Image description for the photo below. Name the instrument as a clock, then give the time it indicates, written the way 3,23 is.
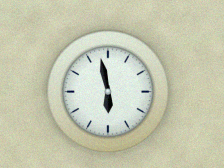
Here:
5,58
